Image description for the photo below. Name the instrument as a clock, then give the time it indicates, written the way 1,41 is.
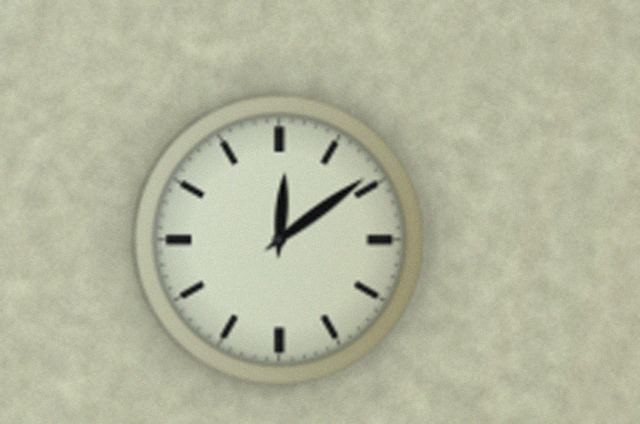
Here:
12,09
